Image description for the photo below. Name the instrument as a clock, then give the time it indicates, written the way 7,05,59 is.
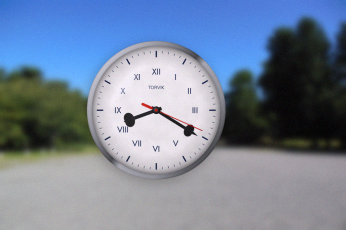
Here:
8,20,19
